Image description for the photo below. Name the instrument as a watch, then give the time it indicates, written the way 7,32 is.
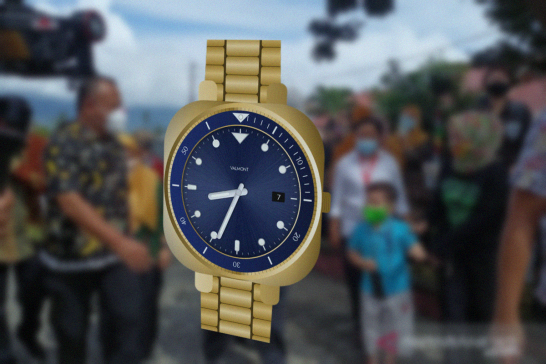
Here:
8,34
